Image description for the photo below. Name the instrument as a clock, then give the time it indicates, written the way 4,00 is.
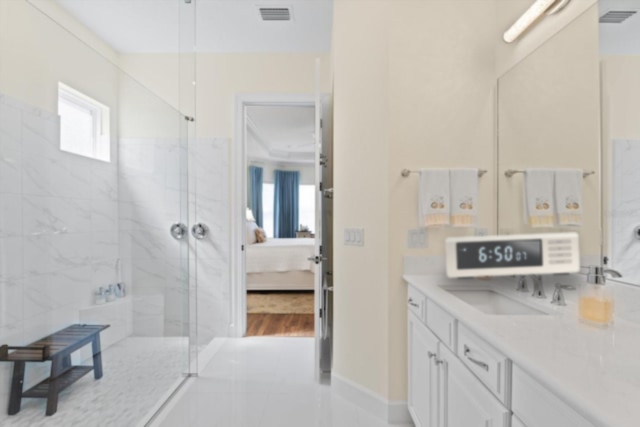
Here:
6,50
